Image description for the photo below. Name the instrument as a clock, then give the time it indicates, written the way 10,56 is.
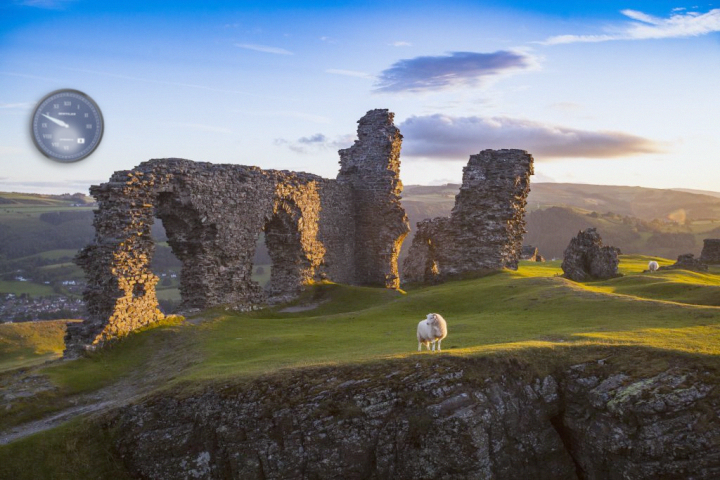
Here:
9,49
